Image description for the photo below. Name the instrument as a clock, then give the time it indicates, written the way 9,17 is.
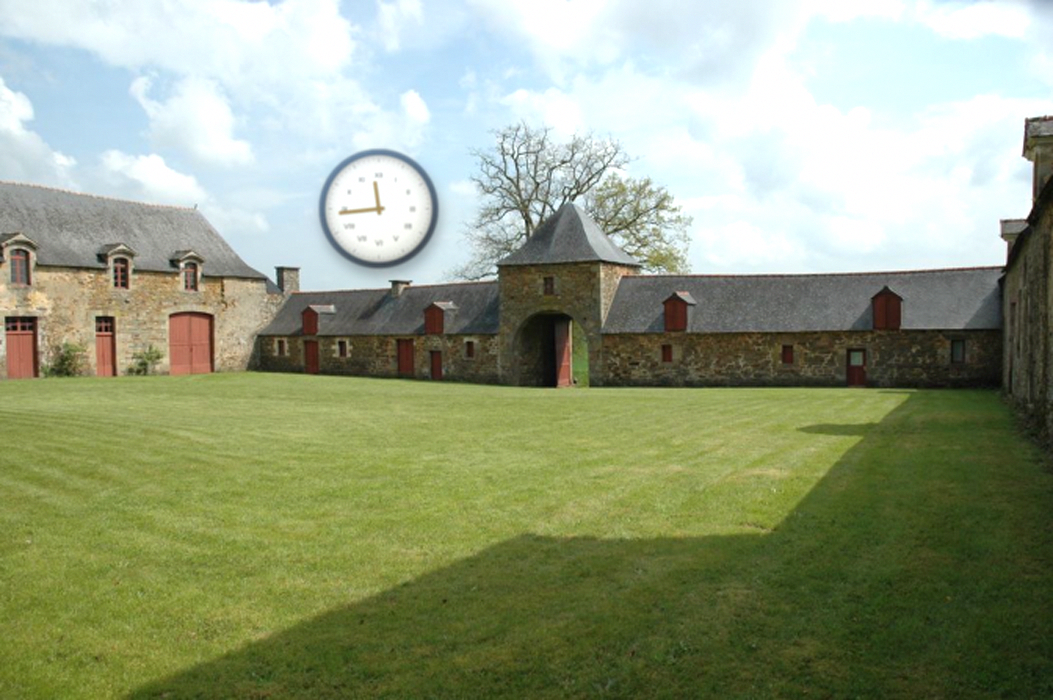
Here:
11,44
